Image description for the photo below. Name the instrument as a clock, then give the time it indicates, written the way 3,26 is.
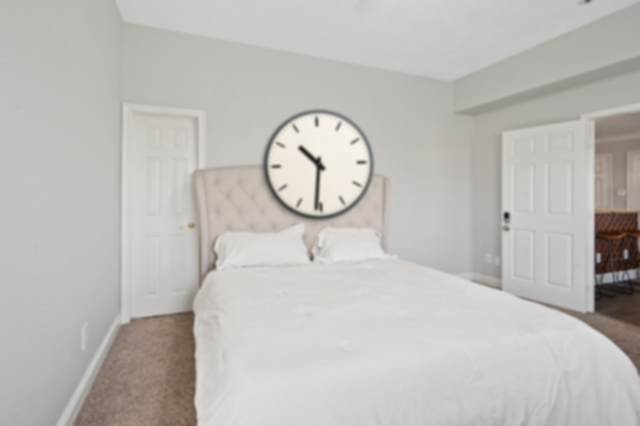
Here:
10,31
